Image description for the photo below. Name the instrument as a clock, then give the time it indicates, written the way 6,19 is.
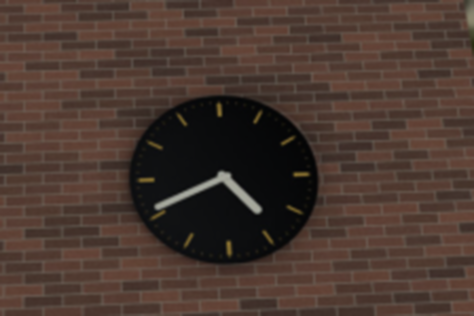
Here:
4,41
